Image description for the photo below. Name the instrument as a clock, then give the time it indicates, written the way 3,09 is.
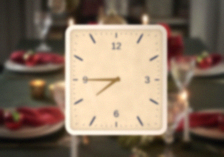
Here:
7,45
